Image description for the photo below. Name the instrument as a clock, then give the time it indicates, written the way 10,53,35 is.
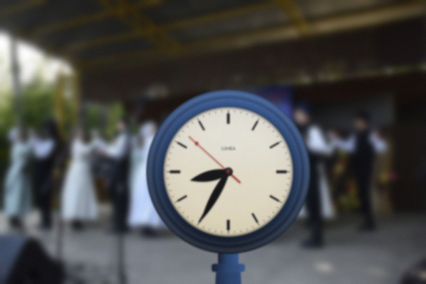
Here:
8,34,52
